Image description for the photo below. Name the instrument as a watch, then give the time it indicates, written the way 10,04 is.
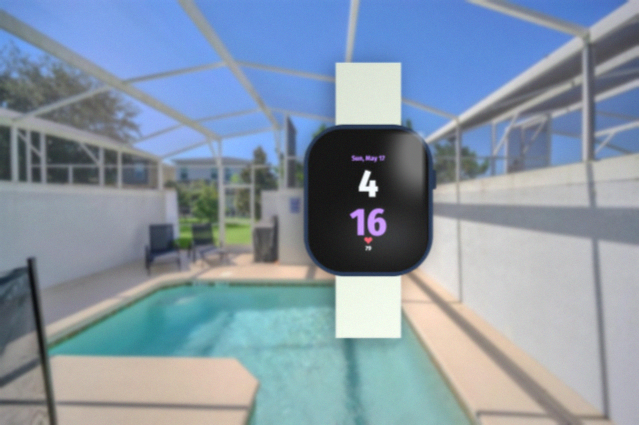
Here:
4,16
